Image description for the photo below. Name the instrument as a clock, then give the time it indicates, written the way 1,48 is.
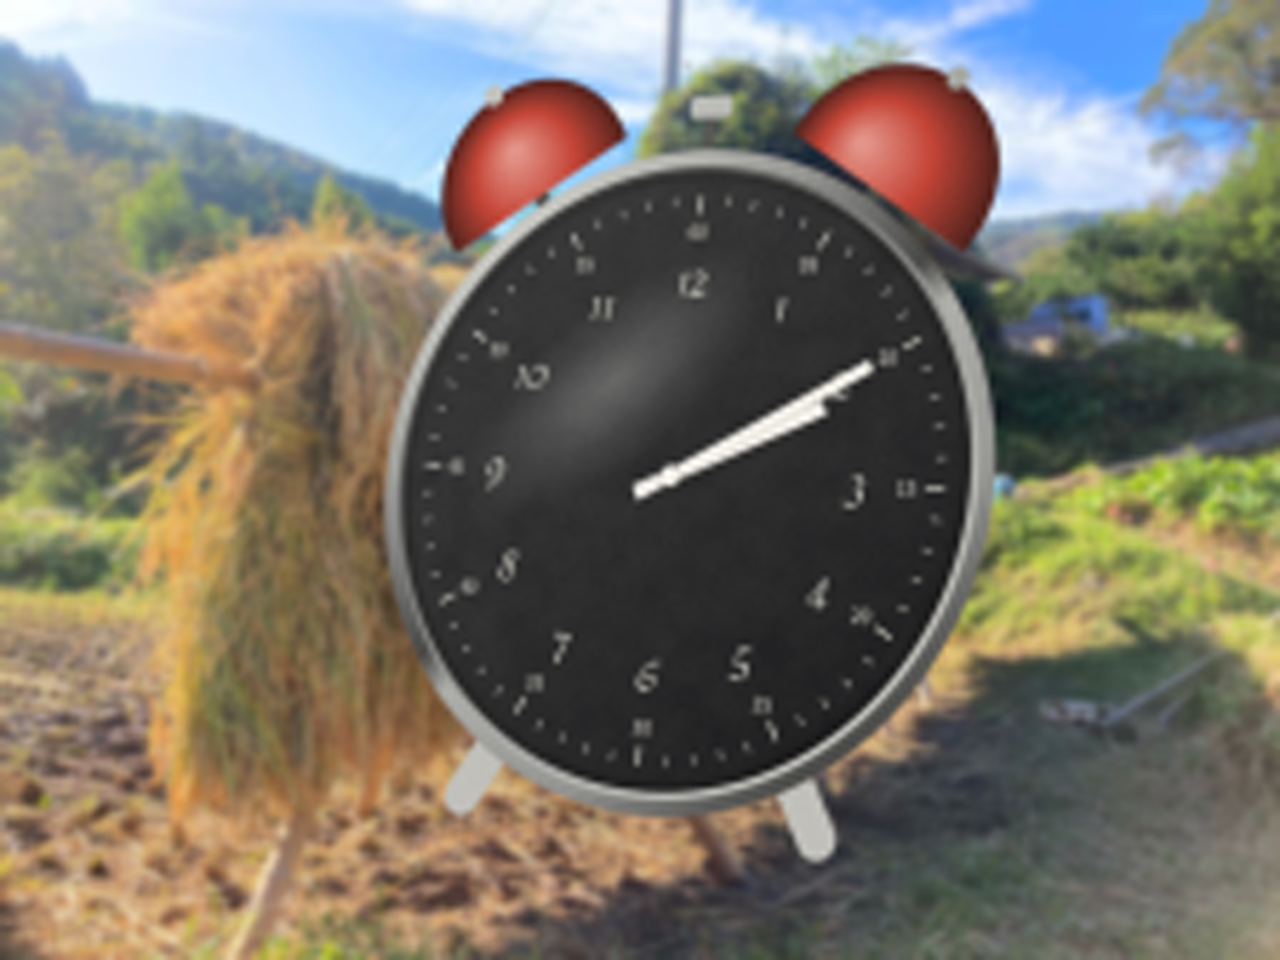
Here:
2,10
